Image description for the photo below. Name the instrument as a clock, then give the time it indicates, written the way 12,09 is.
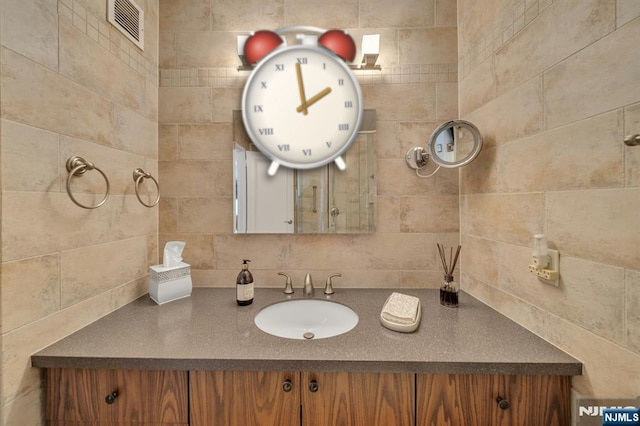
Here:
1,59
